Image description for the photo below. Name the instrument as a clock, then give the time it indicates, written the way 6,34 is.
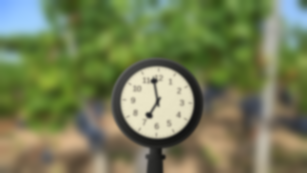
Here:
6,58
